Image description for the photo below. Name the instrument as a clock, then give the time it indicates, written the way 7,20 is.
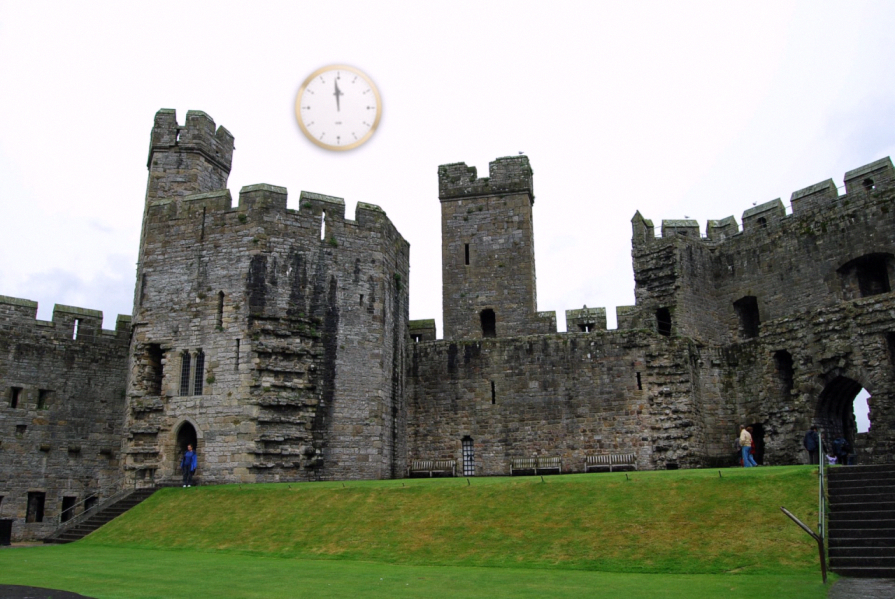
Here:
11,59
